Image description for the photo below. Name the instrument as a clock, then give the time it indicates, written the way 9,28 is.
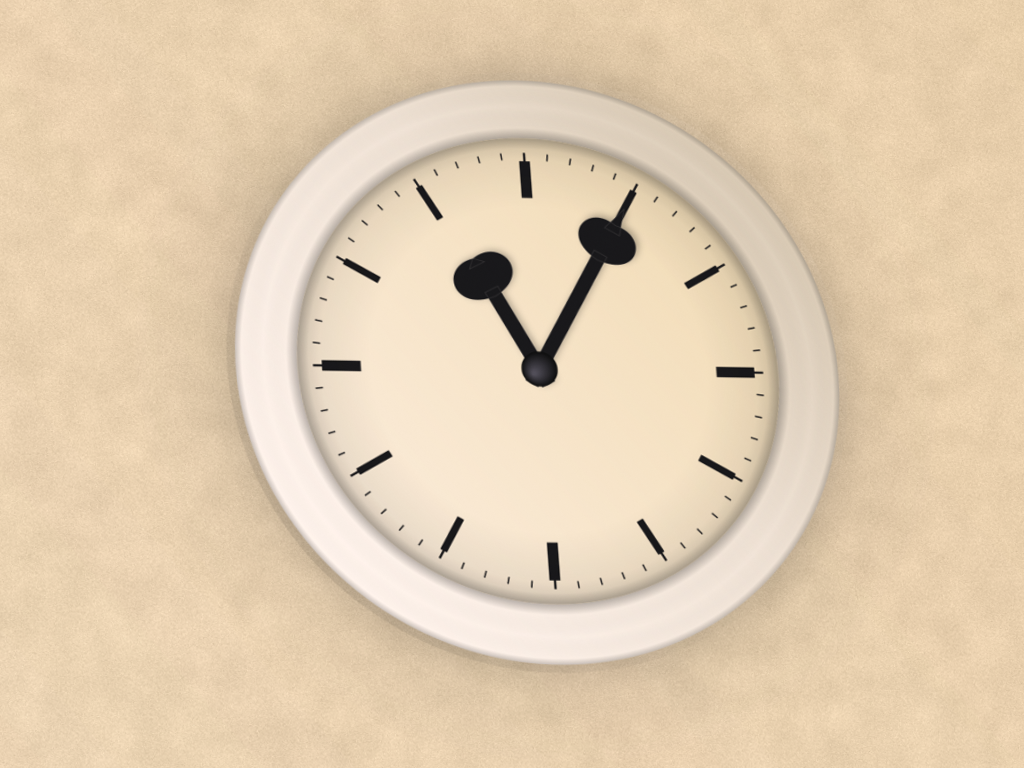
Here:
11,05
